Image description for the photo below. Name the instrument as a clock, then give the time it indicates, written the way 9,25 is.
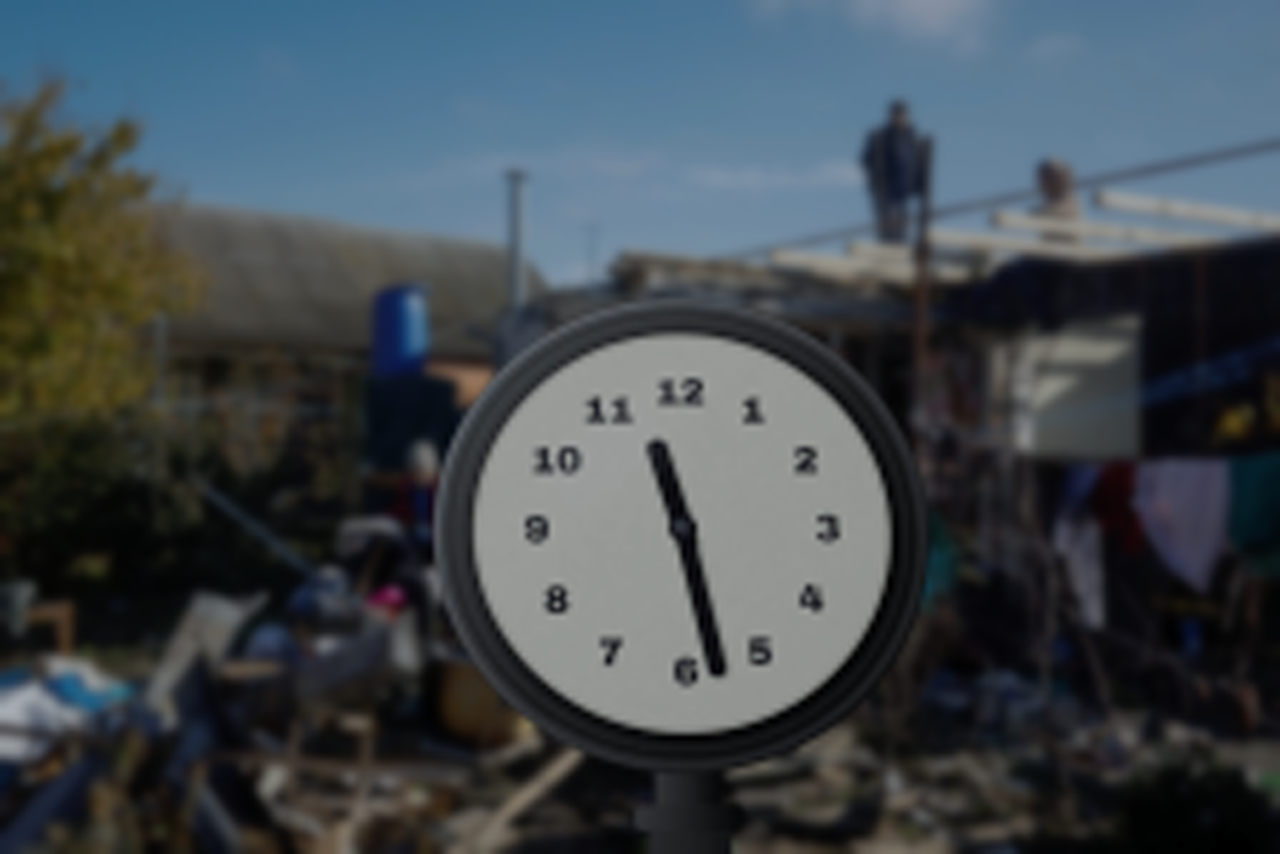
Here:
11,28
